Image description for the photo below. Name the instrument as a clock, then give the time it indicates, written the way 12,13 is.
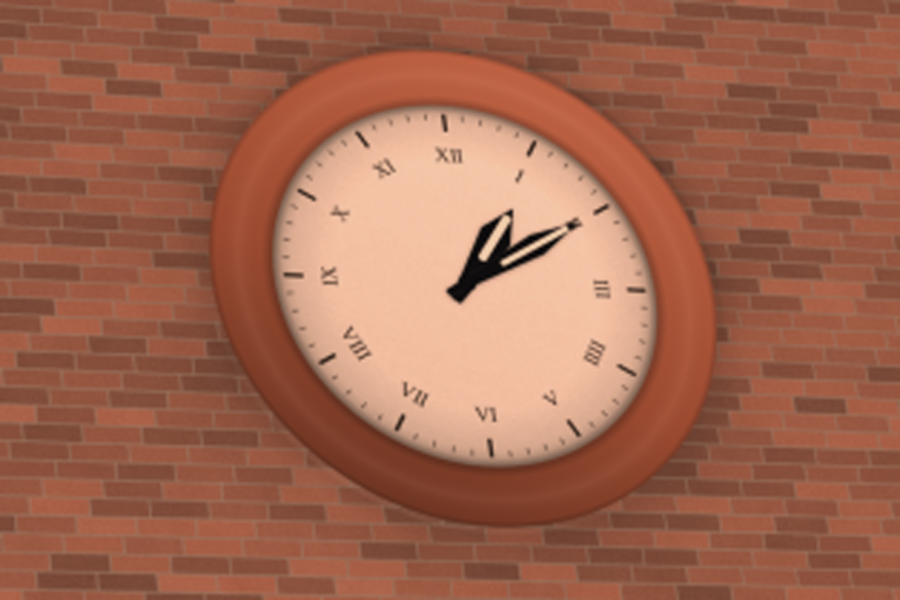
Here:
1,10
